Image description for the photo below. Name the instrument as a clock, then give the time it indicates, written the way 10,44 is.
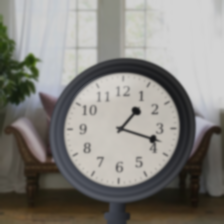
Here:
1,18
